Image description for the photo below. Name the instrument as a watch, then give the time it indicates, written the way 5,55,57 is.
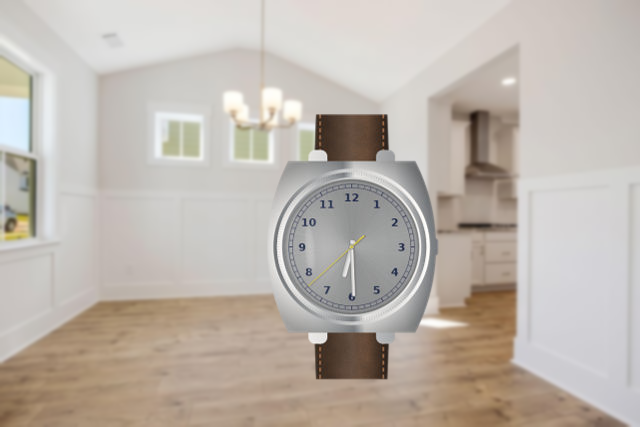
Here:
6,29,38
